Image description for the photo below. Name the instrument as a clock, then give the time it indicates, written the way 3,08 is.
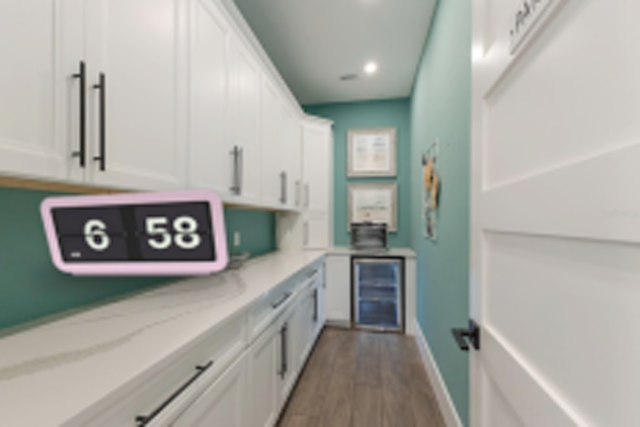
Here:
6,58
